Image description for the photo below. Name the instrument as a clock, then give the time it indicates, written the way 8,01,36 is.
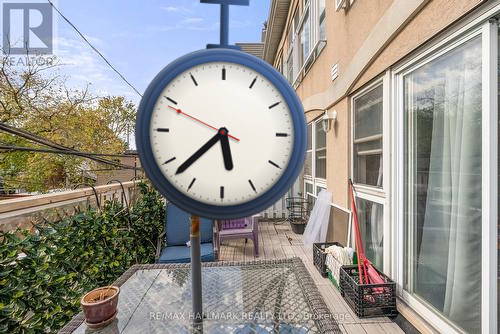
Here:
5,37,49
